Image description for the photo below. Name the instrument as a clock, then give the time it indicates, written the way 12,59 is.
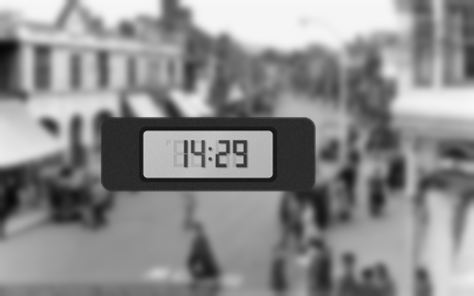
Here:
14,29
